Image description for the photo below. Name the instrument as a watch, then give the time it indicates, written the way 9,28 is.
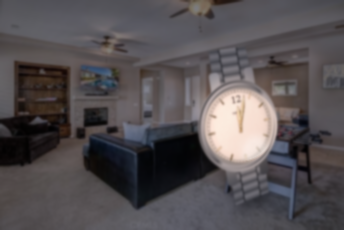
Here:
12,03
